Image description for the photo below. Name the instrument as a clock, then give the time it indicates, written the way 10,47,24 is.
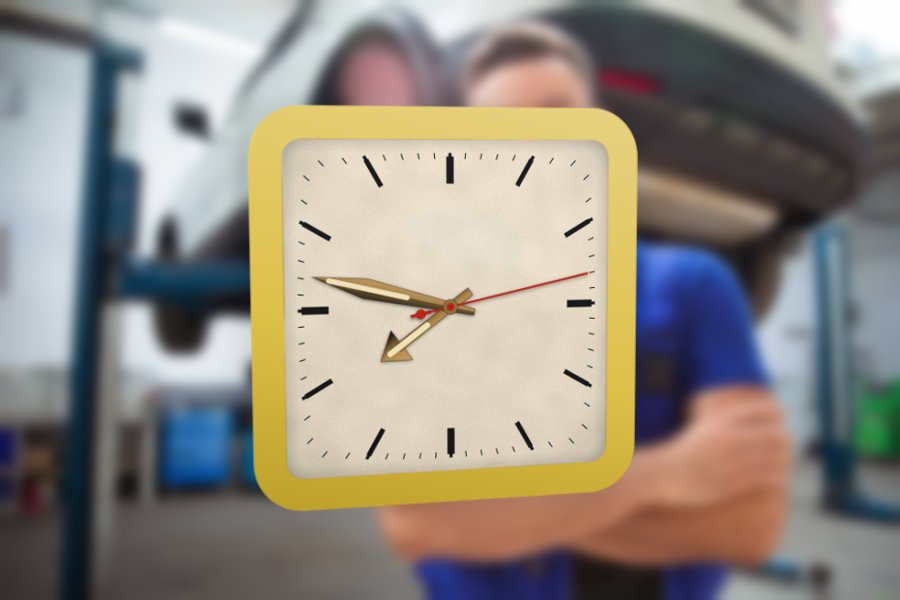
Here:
7,47,13
